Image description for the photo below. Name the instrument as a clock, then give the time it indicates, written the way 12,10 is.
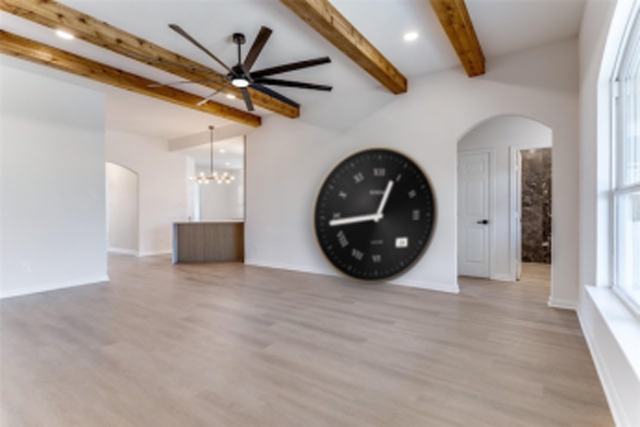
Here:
12,44
